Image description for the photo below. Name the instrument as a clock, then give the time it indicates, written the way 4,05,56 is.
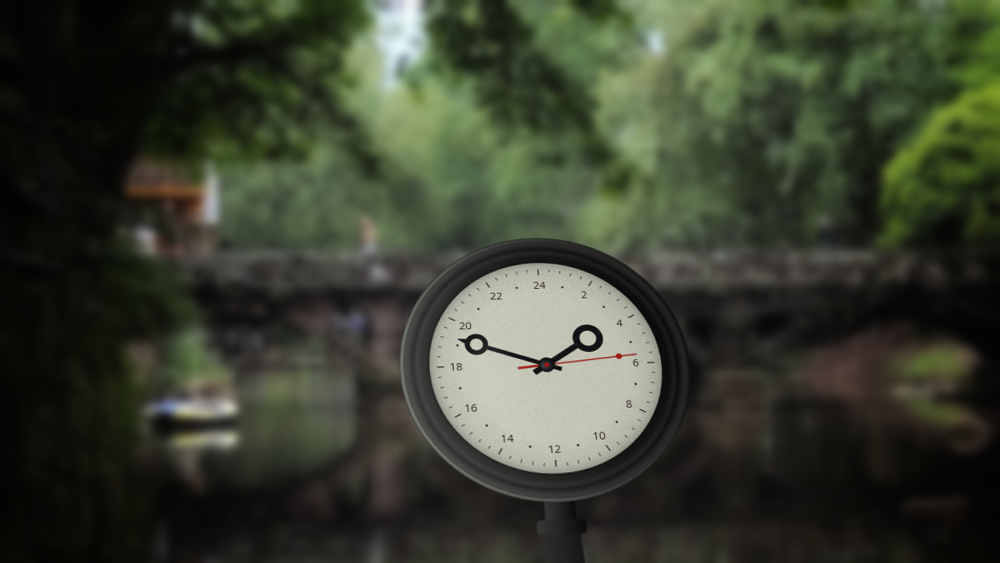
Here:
3,48,14
